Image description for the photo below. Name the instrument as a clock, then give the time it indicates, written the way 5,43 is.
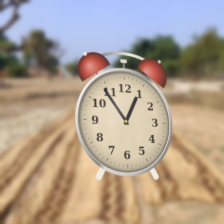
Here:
12,54
